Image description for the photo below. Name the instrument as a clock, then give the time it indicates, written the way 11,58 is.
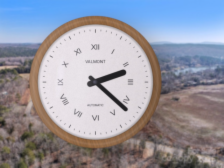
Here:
2,22
